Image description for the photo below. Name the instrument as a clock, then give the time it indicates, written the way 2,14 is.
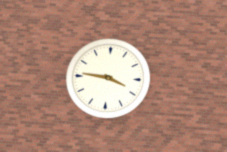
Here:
3,46
